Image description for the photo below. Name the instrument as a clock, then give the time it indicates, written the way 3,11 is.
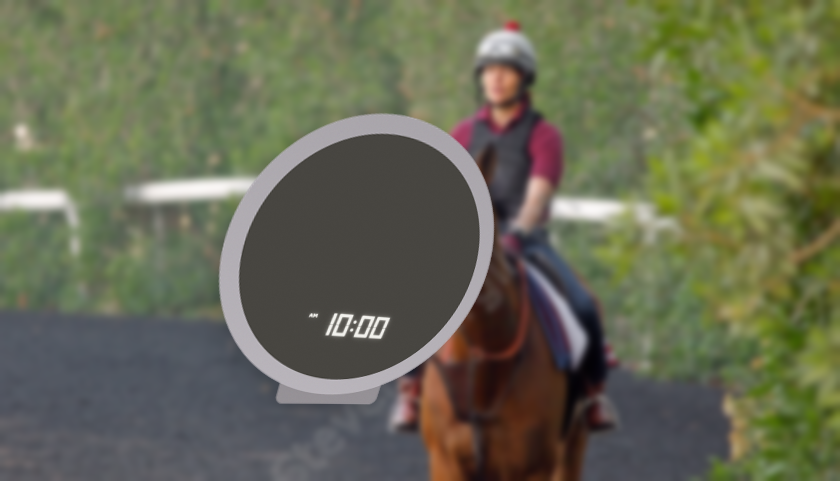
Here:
10,00
